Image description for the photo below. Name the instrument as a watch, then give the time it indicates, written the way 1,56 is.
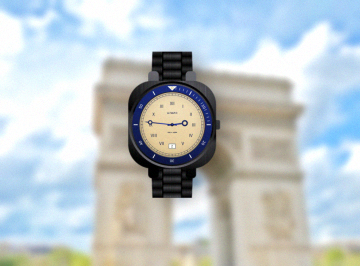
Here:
2,46
